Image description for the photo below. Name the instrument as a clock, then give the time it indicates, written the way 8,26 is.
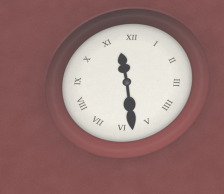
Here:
11,28
